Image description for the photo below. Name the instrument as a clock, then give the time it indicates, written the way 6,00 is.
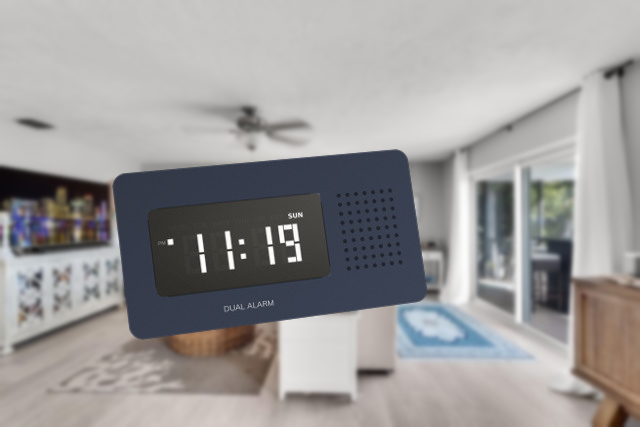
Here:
11,19
